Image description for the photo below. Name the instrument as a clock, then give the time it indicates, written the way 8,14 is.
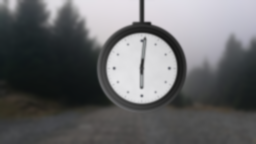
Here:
6,01
